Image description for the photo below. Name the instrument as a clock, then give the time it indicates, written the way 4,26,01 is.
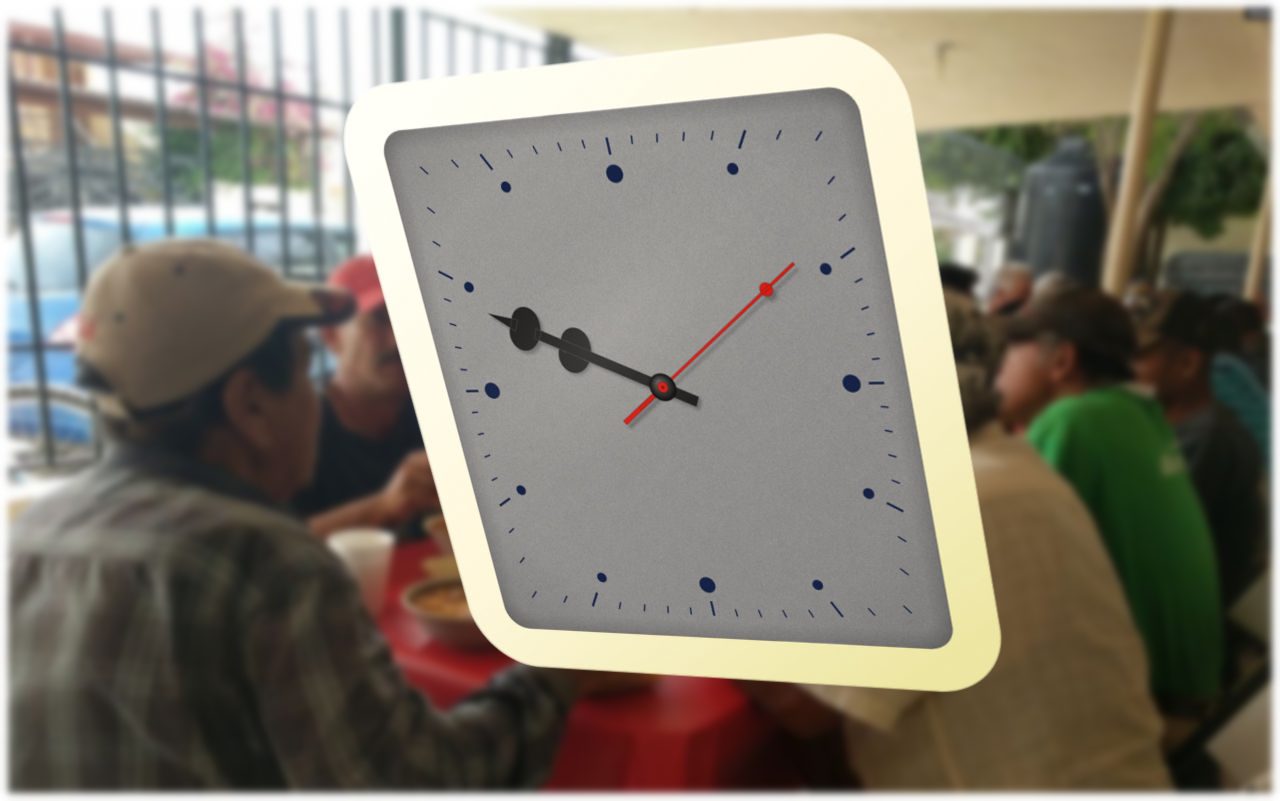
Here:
9,49,09
